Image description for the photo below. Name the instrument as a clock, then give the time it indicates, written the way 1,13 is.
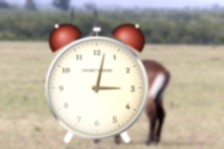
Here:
3,02
